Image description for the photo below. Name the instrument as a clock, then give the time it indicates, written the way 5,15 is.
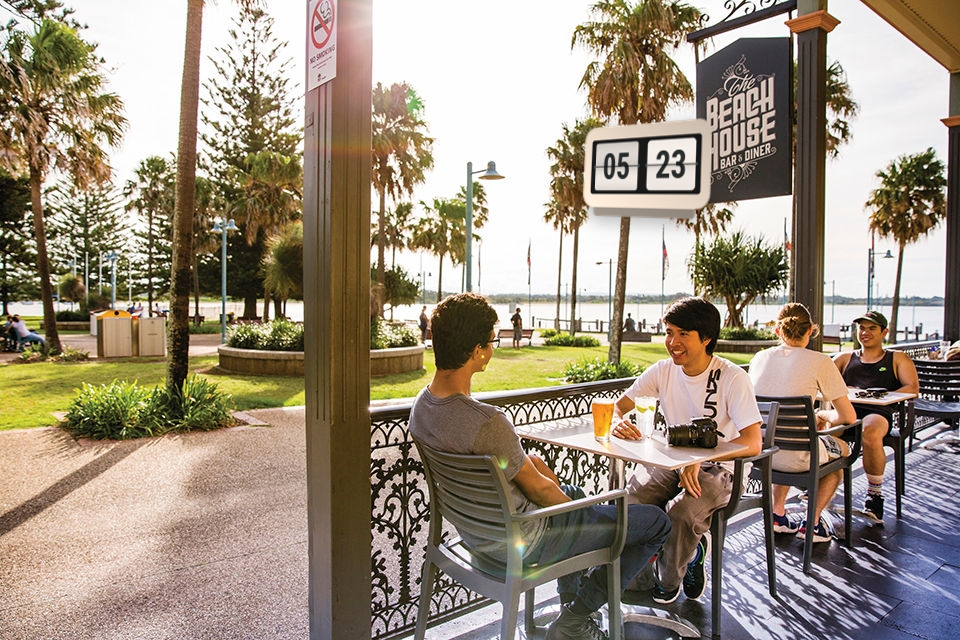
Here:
5,23
